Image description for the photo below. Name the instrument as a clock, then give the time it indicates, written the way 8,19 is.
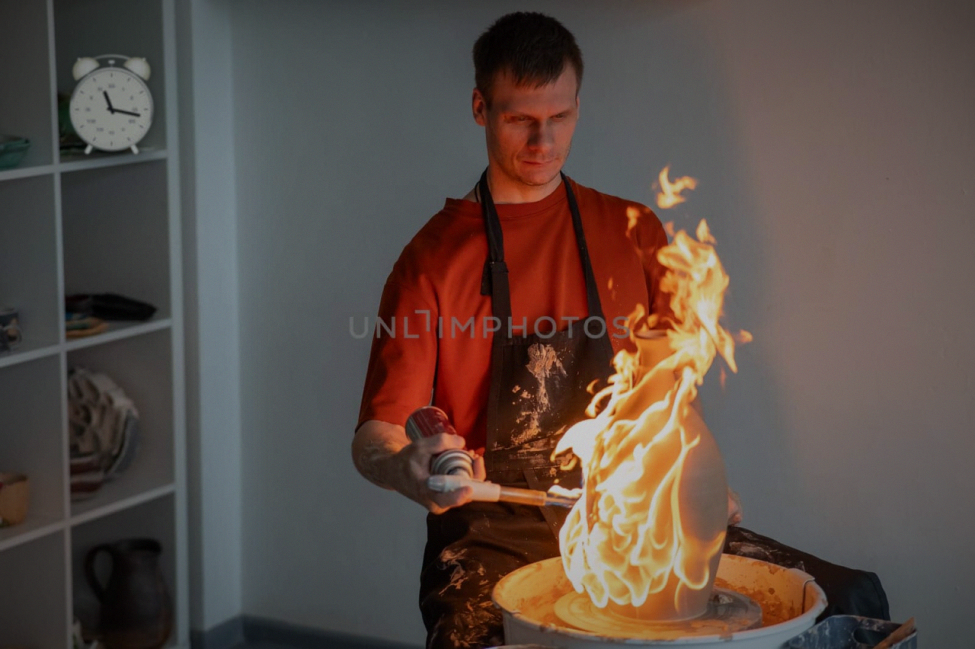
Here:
11,17
